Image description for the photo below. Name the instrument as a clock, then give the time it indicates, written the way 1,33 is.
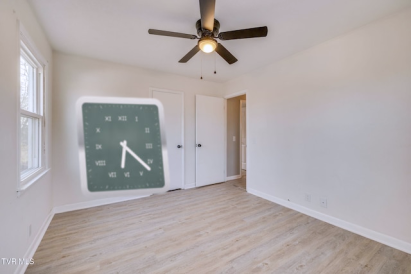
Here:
6,22
